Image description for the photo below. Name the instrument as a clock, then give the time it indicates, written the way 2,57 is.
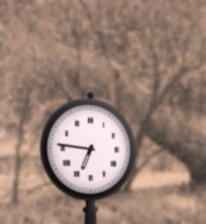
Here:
6,46
